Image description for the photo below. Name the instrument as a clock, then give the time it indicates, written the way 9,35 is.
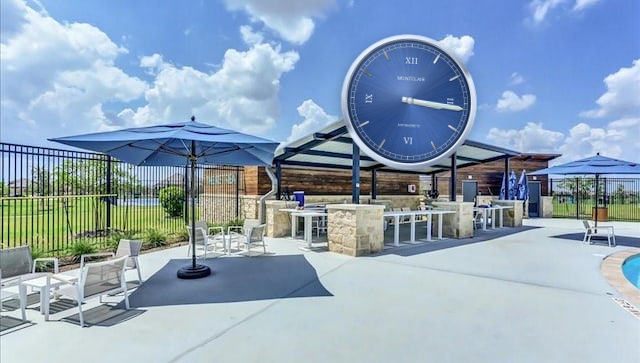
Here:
3,16
